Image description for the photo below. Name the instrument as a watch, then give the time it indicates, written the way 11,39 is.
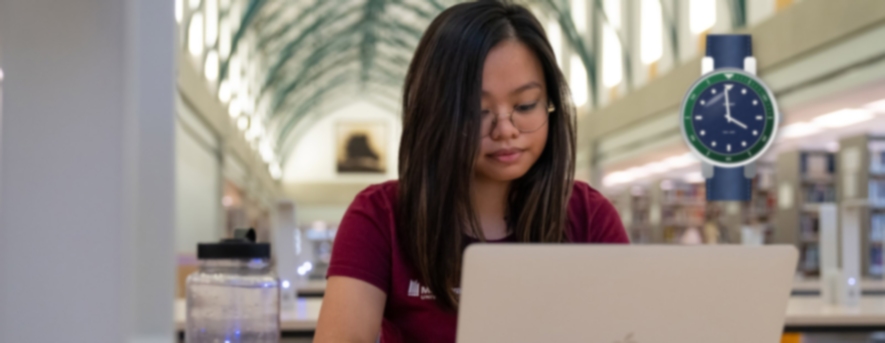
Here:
3,59
